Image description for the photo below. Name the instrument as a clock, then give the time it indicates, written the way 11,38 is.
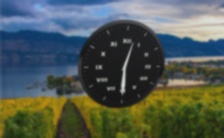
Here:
12,30
